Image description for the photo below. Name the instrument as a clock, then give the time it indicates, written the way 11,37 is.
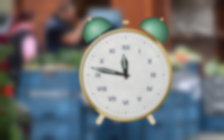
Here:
11,47
